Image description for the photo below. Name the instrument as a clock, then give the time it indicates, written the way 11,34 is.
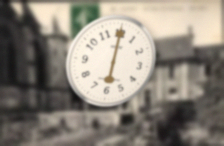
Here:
6,00
